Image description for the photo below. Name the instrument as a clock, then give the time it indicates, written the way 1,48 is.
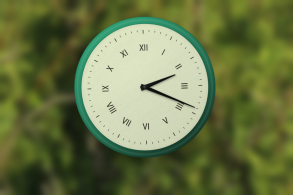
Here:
2,19
